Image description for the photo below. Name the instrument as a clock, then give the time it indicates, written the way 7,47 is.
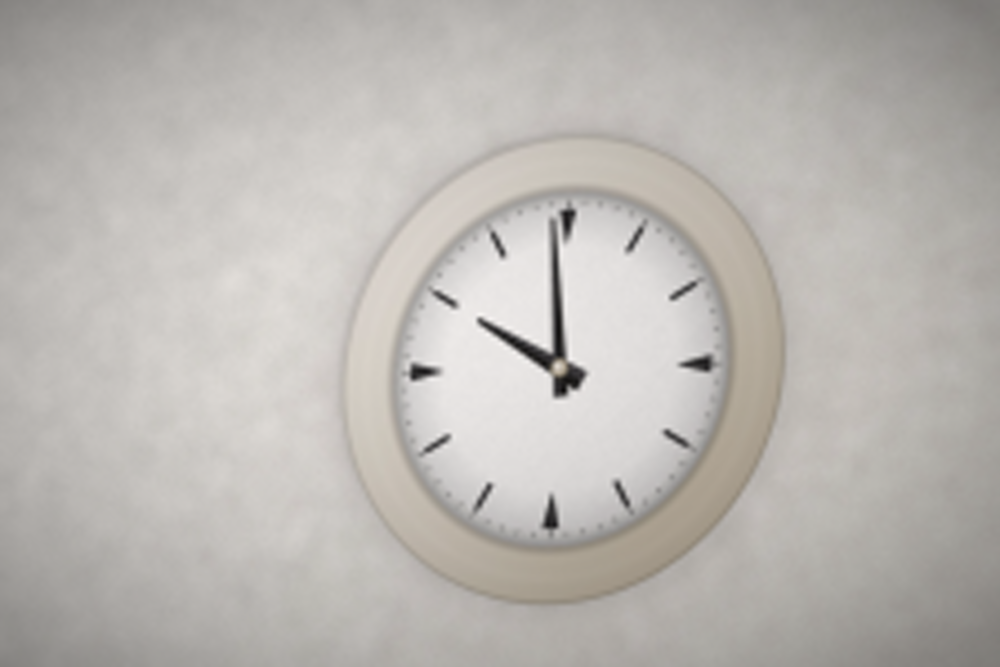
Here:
9,59
